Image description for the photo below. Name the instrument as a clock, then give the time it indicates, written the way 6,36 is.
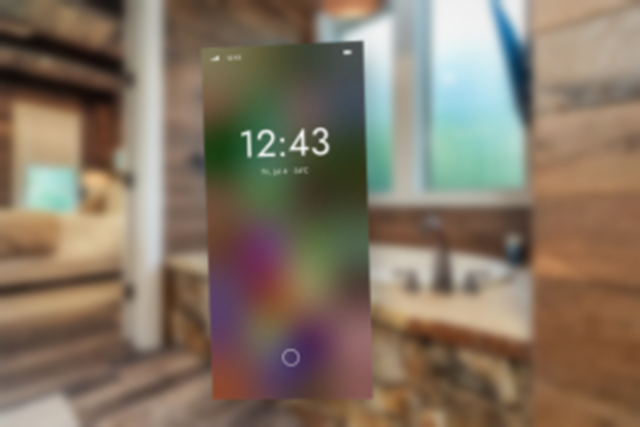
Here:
12,43
